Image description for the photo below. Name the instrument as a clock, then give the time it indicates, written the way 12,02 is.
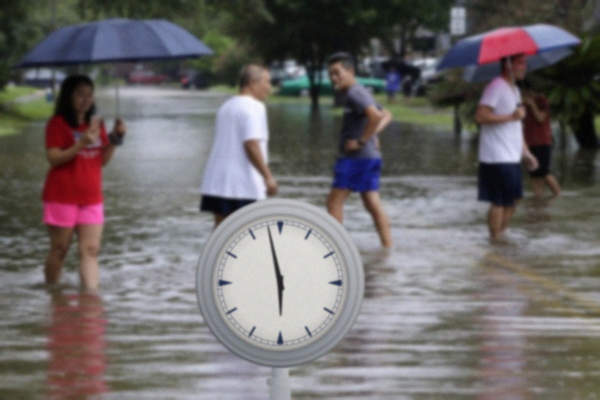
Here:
5,58
